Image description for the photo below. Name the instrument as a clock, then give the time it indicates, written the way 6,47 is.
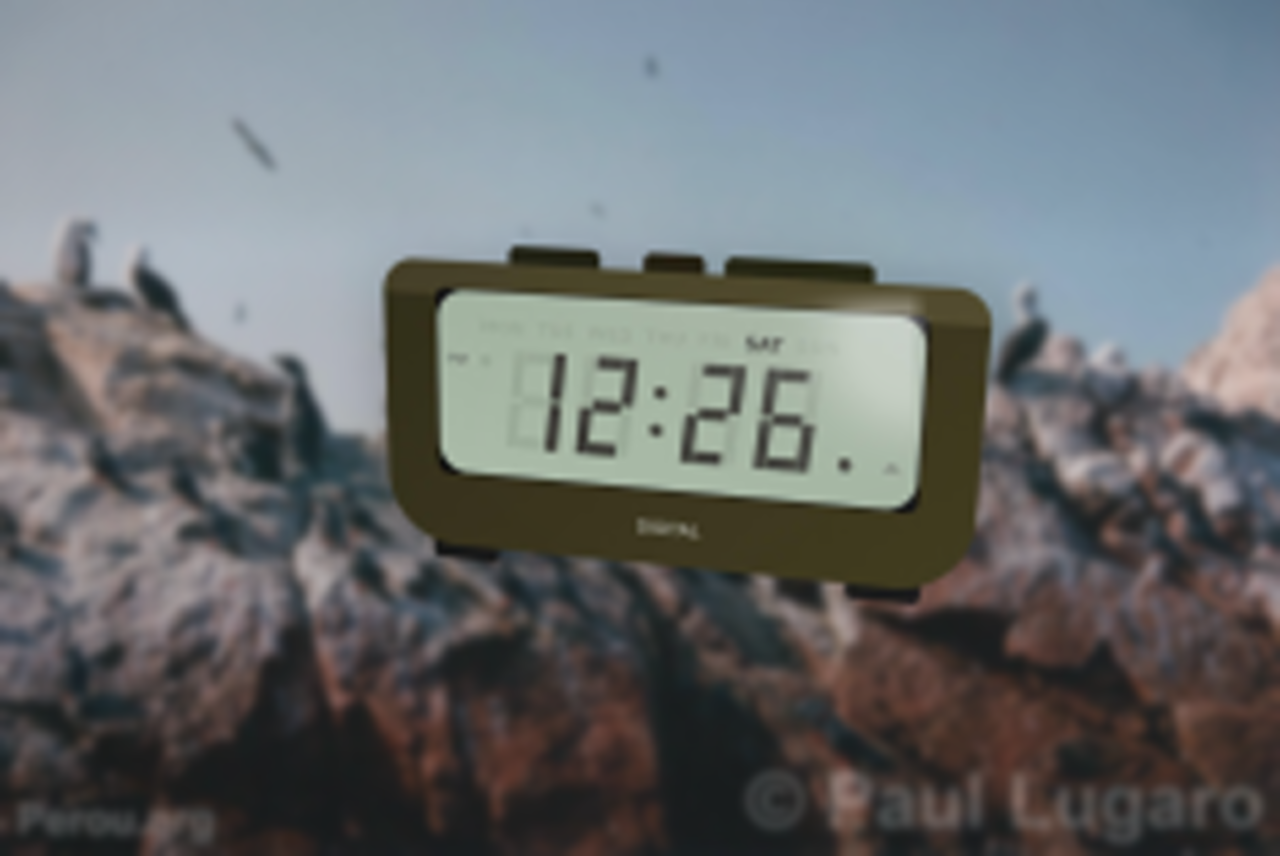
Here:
12,26
